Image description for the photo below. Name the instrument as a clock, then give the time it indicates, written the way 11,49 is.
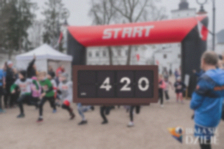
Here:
4,20
